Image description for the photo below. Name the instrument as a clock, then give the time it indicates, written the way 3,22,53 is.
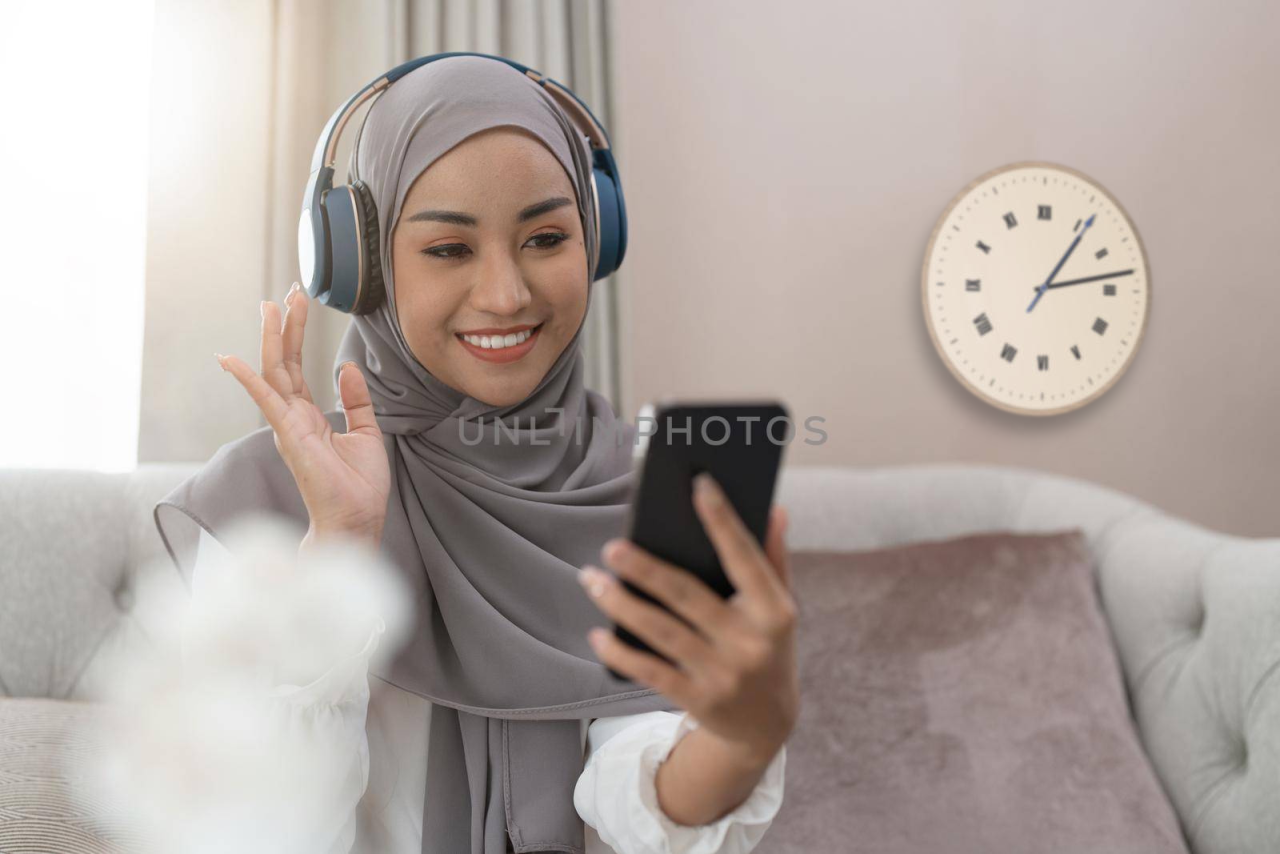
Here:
1,13,06
